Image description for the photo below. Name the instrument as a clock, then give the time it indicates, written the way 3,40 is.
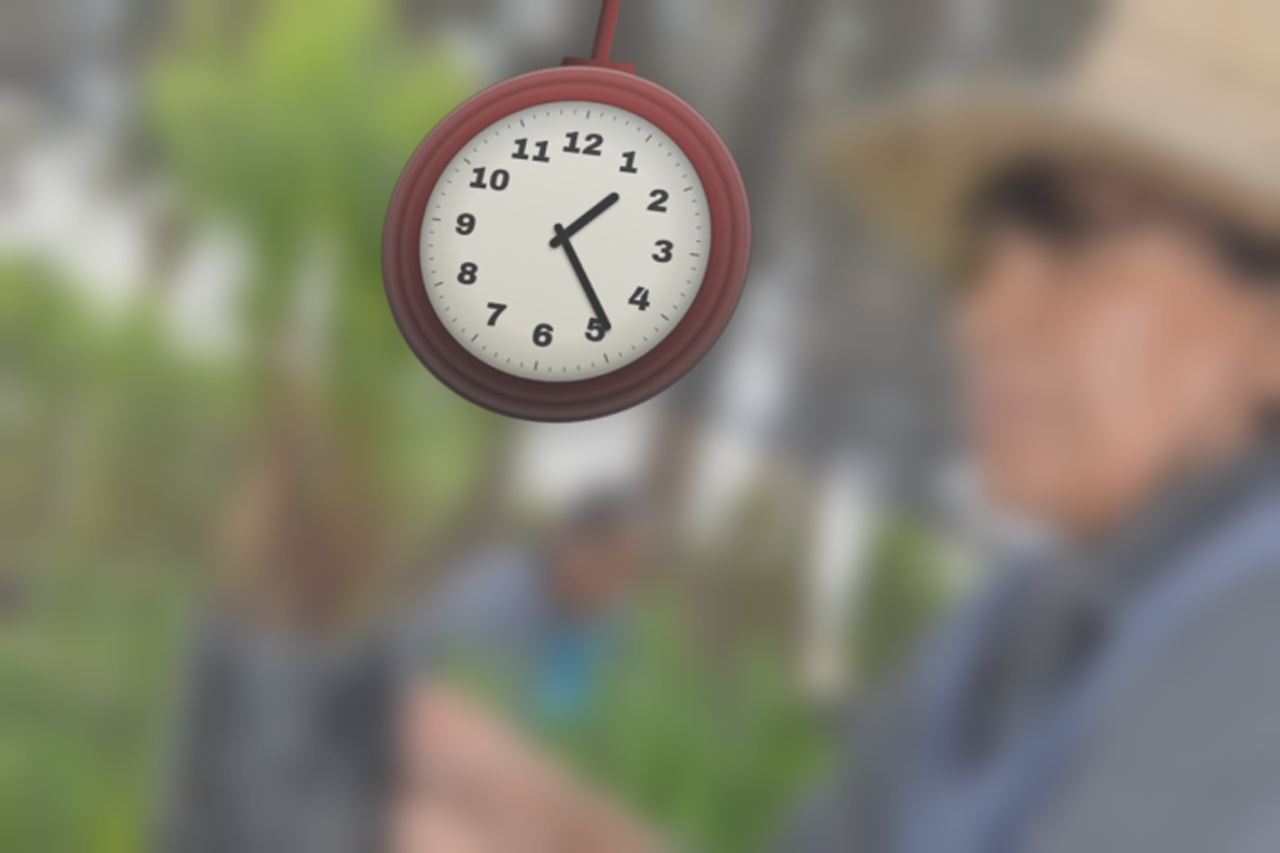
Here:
1,24
